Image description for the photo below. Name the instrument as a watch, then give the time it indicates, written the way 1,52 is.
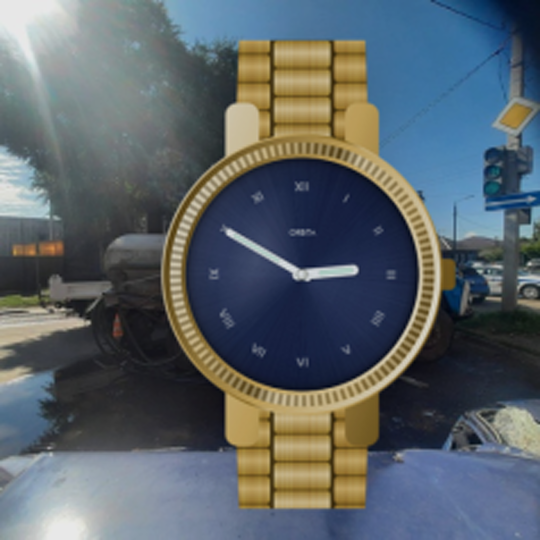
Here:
2,50
